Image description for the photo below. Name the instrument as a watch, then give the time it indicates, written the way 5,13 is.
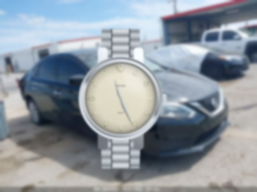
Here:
11,26
